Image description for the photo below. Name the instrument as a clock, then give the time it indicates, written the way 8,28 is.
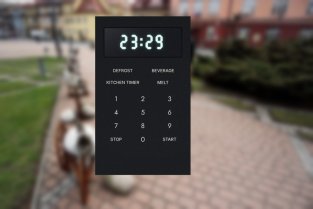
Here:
23,29
